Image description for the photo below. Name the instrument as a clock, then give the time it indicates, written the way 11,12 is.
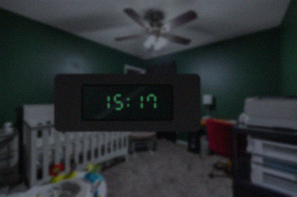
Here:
15,17
